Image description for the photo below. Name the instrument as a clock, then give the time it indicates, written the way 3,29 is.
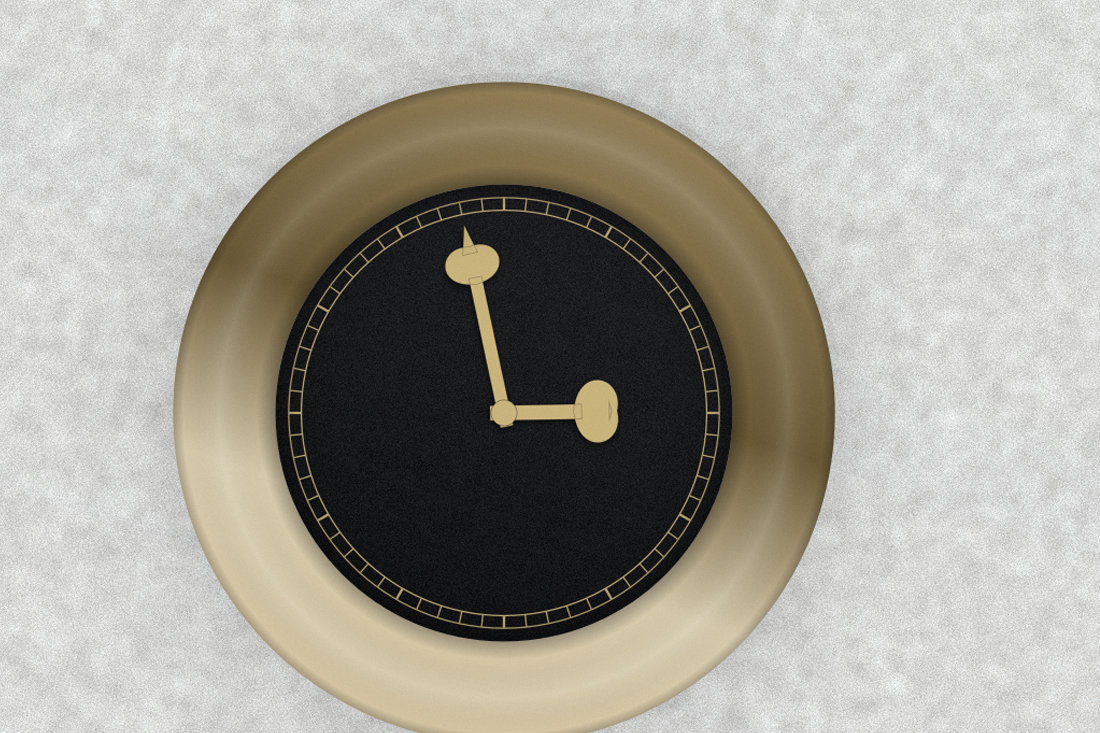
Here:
2,58
